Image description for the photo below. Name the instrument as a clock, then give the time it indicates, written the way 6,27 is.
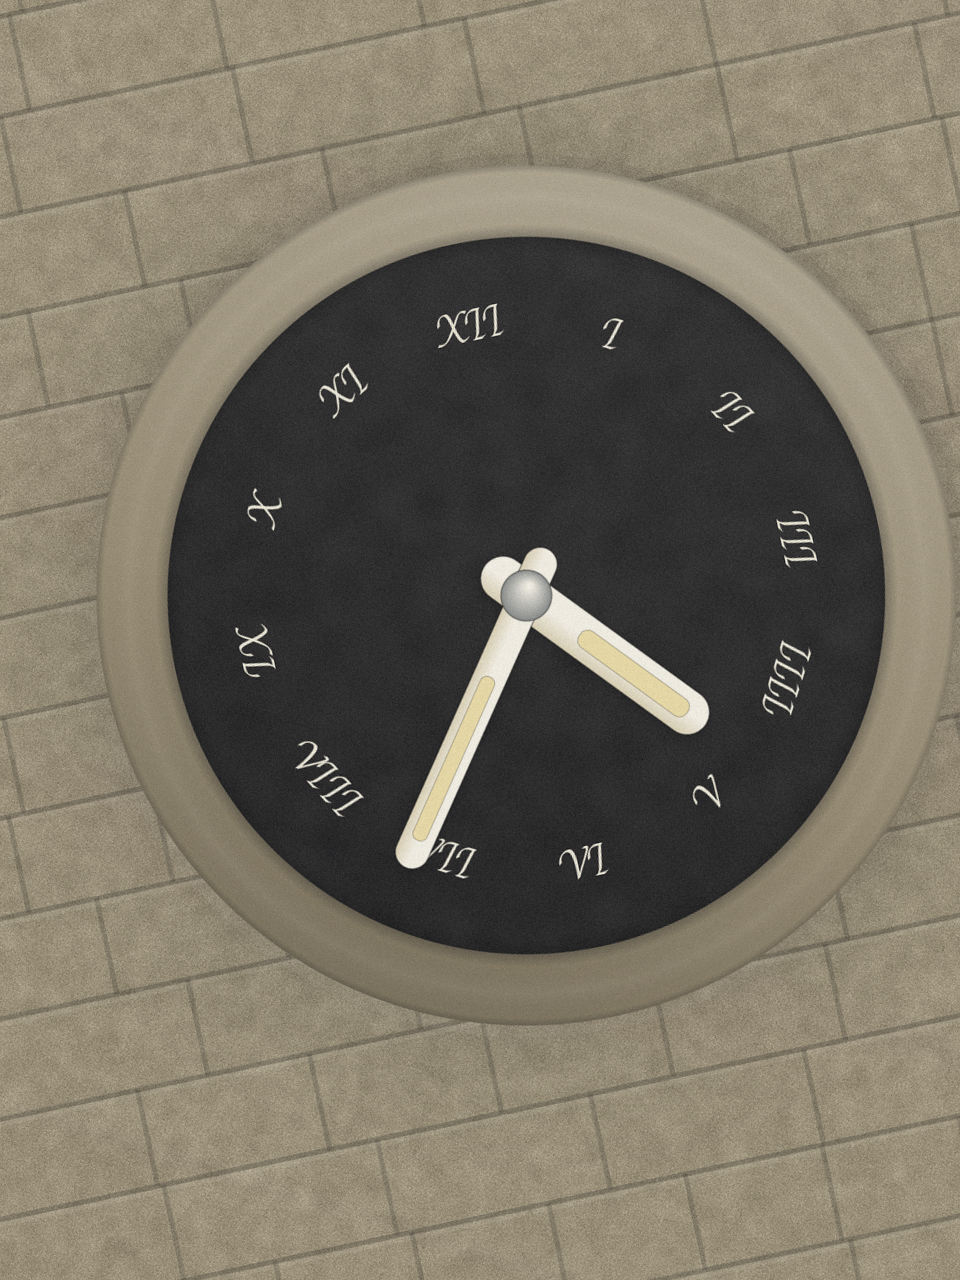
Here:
4,36
